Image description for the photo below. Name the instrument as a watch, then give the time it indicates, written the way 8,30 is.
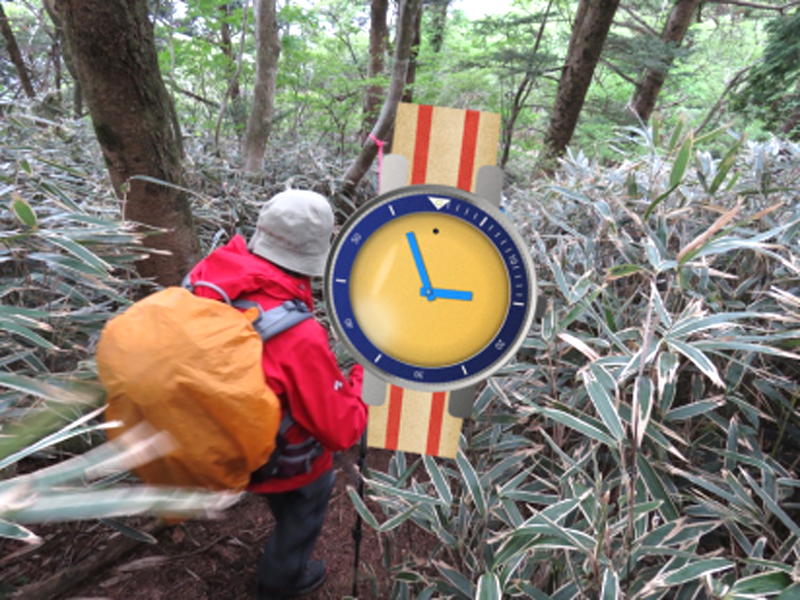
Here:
2,56
